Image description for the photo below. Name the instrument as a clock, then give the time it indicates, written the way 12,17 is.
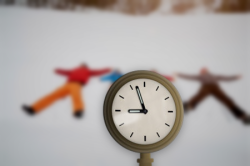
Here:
8,57
